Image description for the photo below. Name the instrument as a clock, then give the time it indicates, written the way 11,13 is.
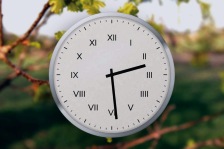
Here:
2,29
